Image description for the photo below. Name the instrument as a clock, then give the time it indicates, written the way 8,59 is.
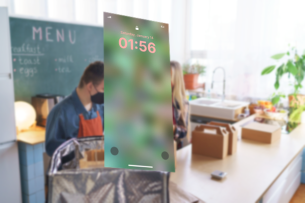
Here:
1,56
